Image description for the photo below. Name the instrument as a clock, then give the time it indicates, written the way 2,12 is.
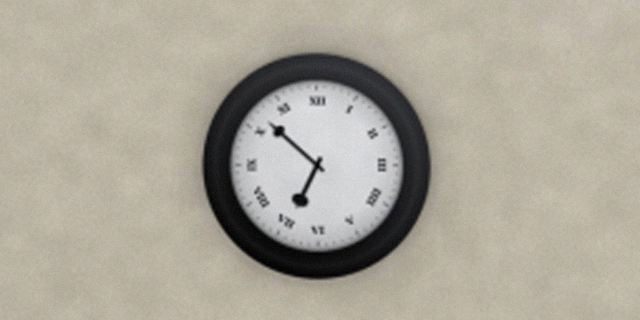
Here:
6,52
